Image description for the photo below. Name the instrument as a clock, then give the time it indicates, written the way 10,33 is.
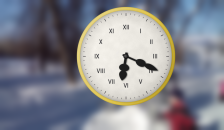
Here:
6,19
